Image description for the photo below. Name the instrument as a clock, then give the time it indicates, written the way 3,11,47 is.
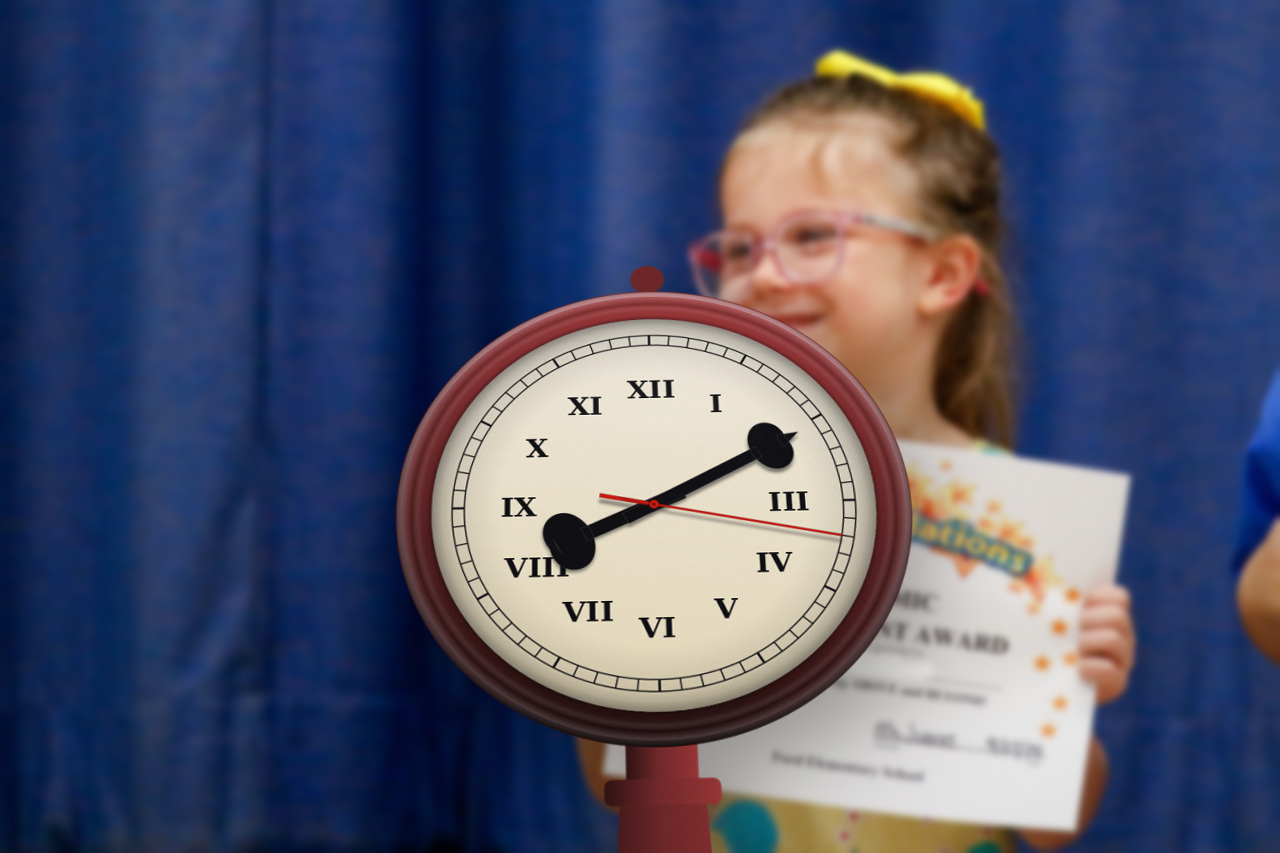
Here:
8,10,17
